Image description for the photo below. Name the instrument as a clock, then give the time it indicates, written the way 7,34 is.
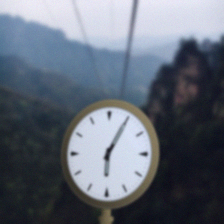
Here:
6,05
